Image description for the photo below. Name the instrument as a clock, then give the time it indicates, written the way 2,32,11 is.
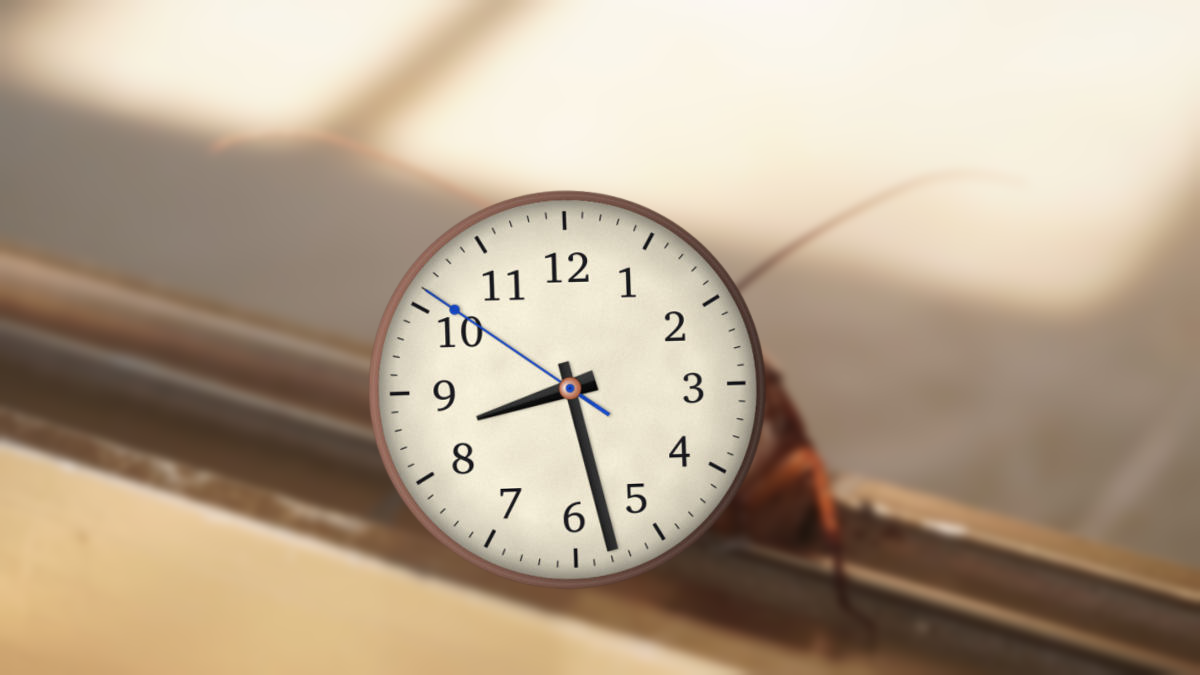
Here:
8,27,51
